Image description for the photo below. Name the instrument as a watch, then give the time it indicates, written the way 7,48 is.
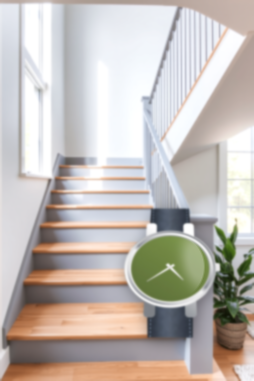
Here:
4,39
